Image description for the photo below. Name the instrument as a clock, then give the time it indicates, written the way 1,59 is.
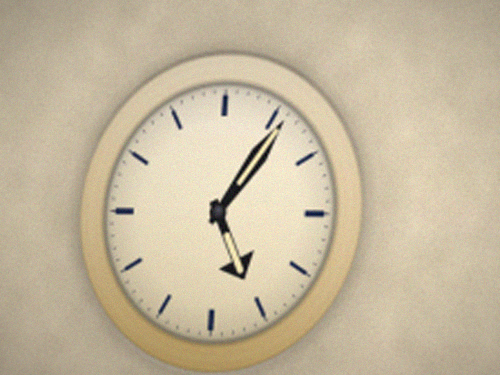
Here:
5,06
